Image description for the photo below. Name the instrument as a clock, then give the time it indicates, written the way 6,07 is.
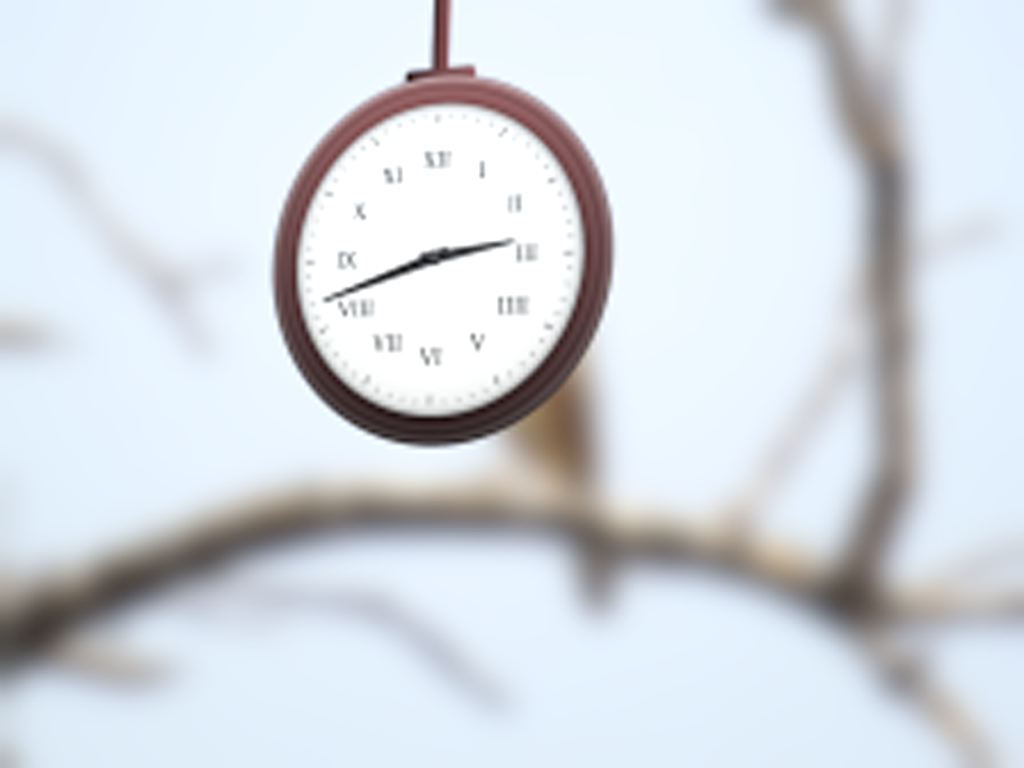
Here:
2,42
